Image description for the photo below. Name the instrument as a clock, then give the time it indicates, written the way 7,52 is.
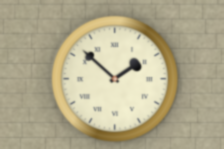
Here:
1,52
